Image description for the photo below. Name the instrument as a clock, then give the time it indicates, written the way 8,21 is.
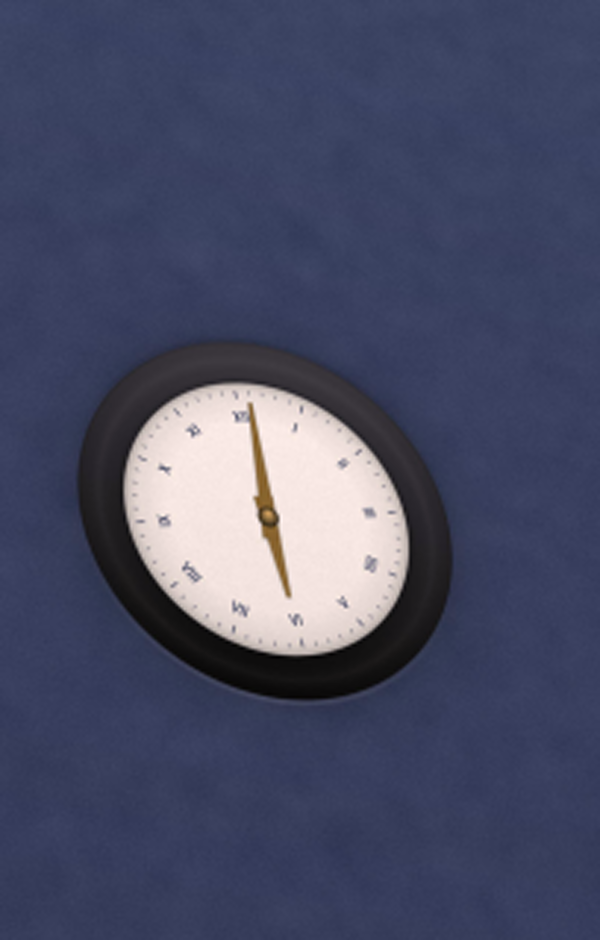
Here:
6,01
